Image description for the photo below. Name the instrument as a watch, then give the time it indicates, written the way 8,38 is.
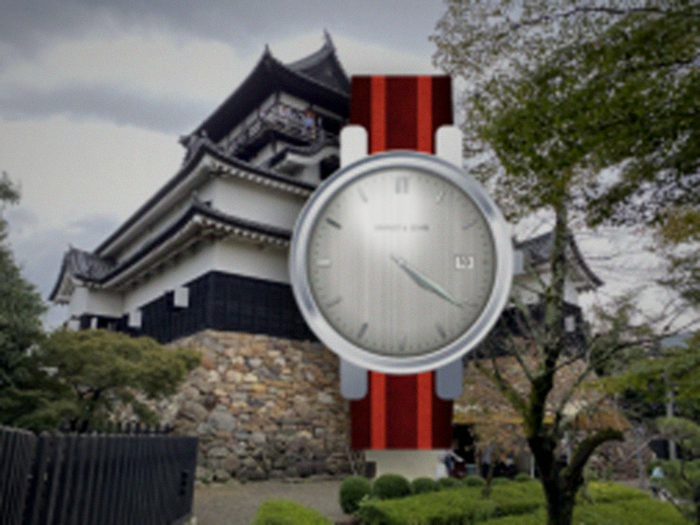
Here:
4,21
